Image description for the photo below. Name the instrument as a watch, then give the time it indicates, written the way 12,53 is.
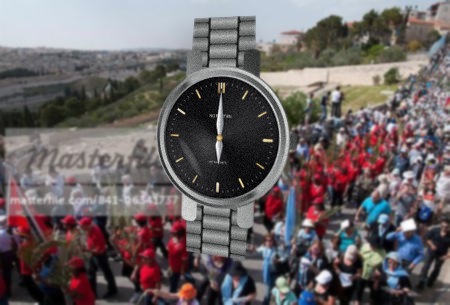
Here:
6,00
